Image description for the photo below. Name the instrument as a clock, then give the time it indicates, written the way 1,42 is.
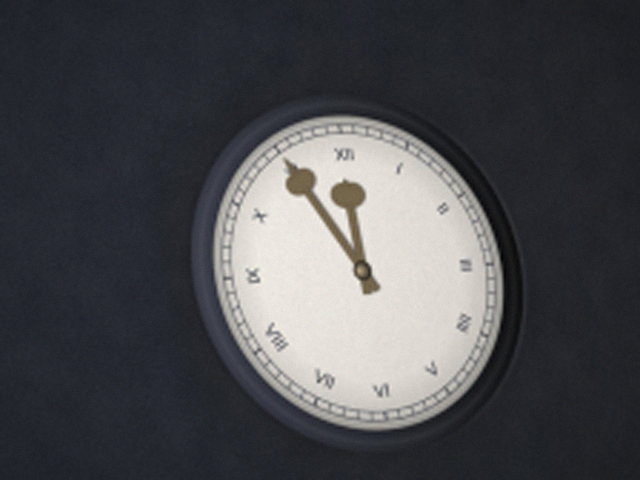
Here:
11,55
